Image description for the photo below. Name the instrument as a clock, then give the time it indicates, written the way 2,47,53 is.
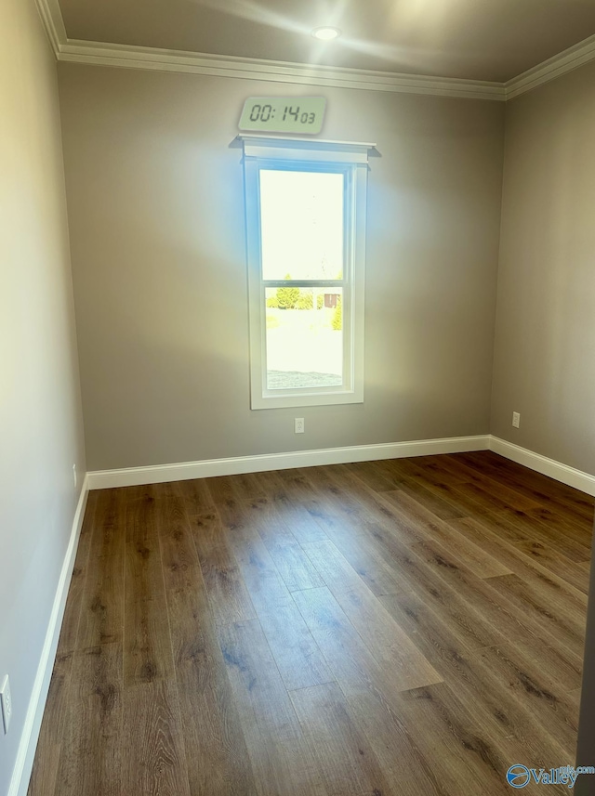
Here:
0,14,03
